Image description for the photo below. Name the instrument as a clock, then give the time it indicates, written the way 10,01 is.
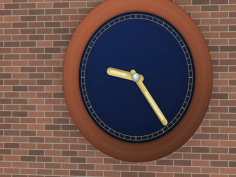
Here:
9,24
